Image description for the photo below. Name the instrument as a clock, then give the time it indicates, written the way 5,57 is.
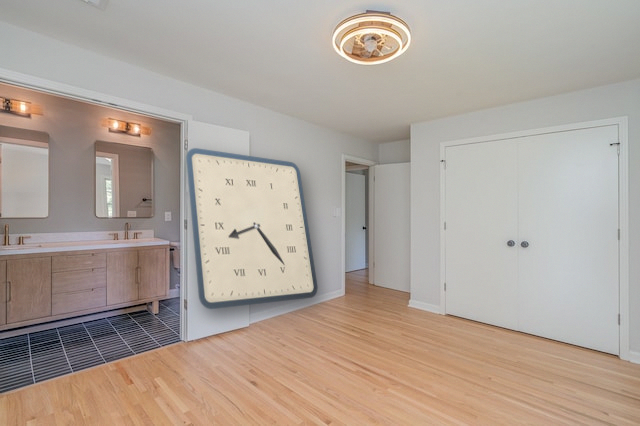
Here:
8,24
